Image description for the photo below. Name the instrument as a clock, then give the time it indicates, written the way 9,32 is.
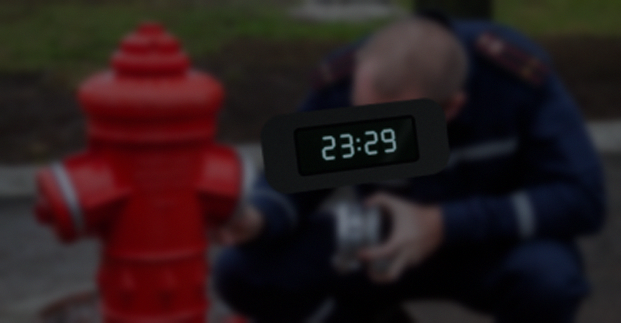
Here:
23,29
